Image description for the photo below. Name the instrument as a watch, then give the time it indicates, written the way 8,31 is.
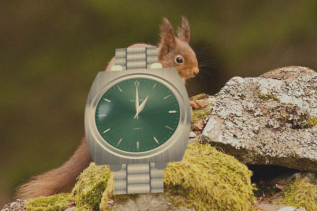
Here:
1,00
